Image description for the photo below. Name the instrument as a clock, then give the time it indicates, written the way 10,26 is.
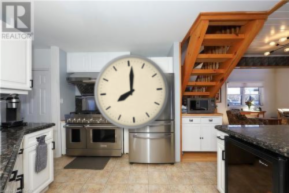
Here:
8,01
